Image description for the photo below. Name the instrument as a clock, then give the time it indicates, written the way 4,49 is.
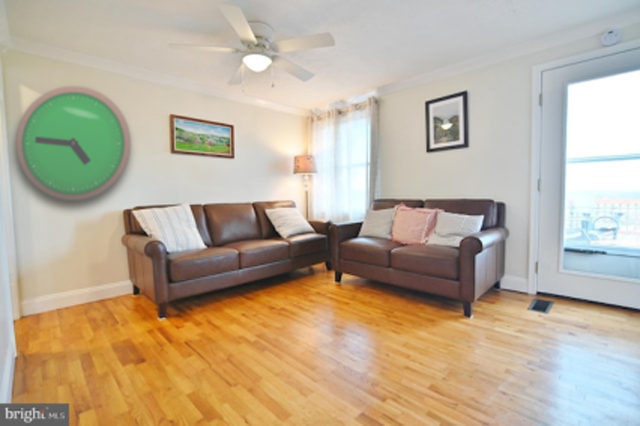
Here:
4,46
